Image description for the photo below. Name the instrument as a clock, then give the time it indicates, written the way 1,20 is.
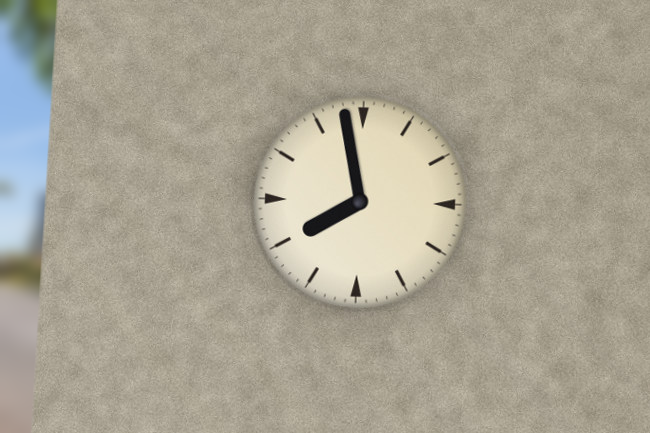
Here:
7,58
